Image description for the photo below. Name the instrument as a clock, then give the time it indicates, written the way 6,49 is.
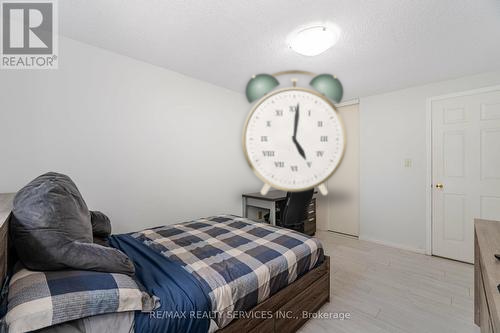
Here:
5,01
